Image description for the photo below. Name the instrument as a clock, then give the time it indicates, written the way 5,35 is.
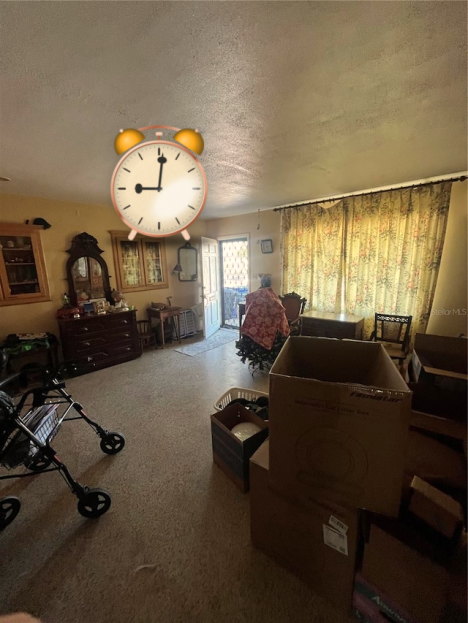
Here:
9,01
